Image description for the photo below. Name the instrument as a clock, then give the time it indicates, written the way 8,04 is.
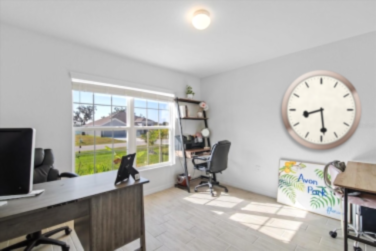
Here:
8,29
